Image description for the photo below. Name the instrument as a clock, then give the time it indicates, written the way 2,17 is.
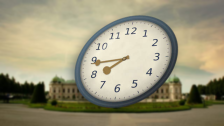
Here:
7,44
